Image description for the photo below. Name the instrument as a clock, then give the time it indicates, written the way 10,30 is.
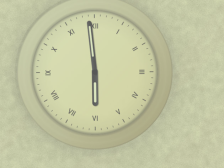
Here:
5,59
